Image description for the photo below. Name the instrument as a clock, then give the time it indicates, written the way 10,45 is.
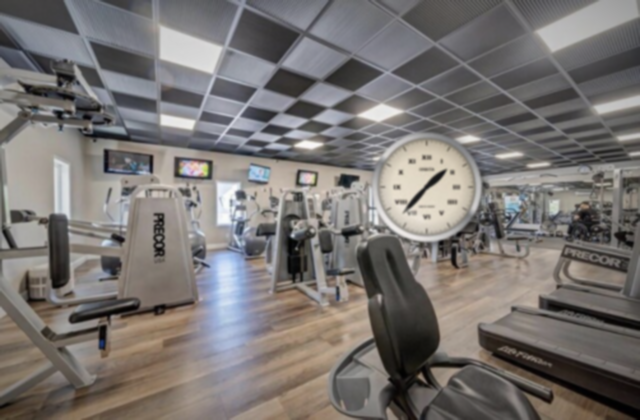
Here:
1,37
